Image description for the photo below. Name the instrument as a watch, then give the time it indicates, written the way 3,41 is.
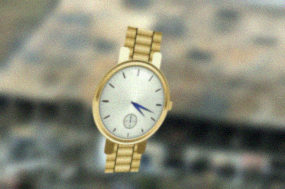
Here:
4,18
